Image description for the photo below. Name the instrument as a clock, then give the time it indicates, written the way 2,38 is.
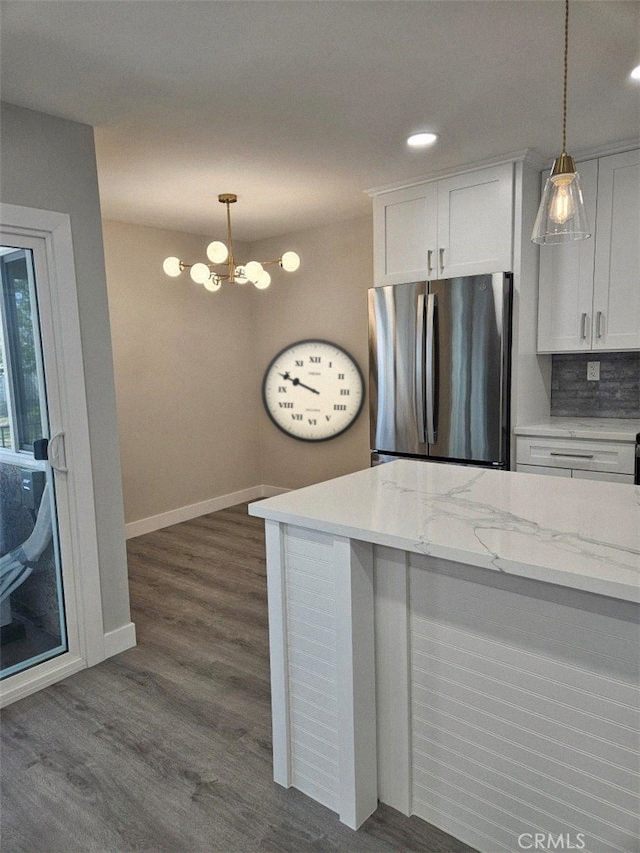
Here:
9,49
